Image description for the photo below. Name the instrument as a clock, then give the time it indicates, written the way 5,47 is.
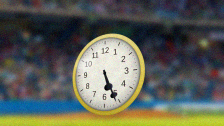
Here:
5,26
